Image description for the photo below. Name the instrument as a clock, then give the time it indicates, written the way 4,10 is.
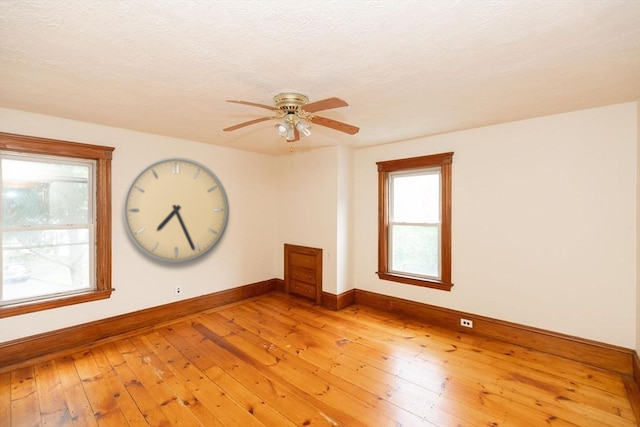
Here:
7,26
